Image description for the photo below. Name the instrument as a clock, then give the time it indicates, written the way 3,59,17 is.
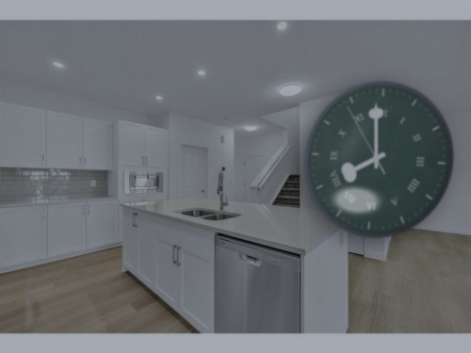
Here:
7,58,54
